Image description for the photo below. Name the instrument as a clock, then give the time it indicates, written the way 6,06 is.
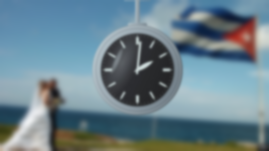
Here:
2,01
